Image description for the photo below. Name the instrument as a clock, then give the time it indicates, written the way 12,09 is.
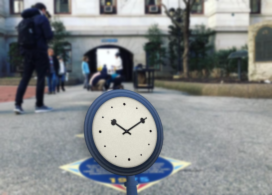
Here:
10,10
